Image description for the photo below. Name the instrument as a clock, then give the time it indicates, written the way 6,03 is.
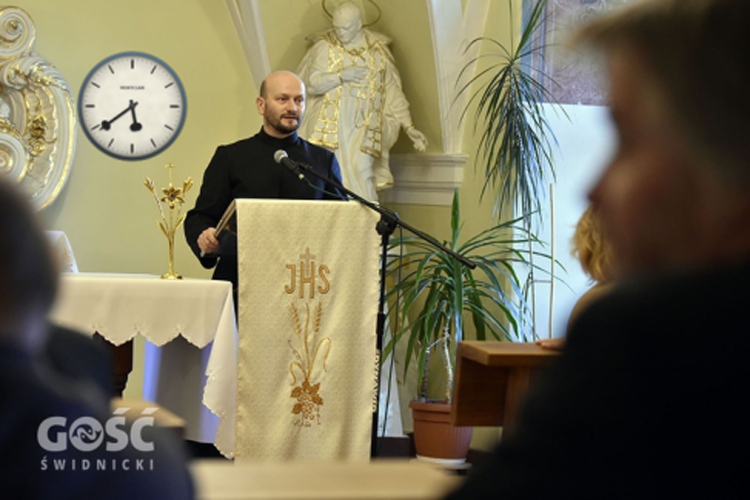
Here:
5,39
